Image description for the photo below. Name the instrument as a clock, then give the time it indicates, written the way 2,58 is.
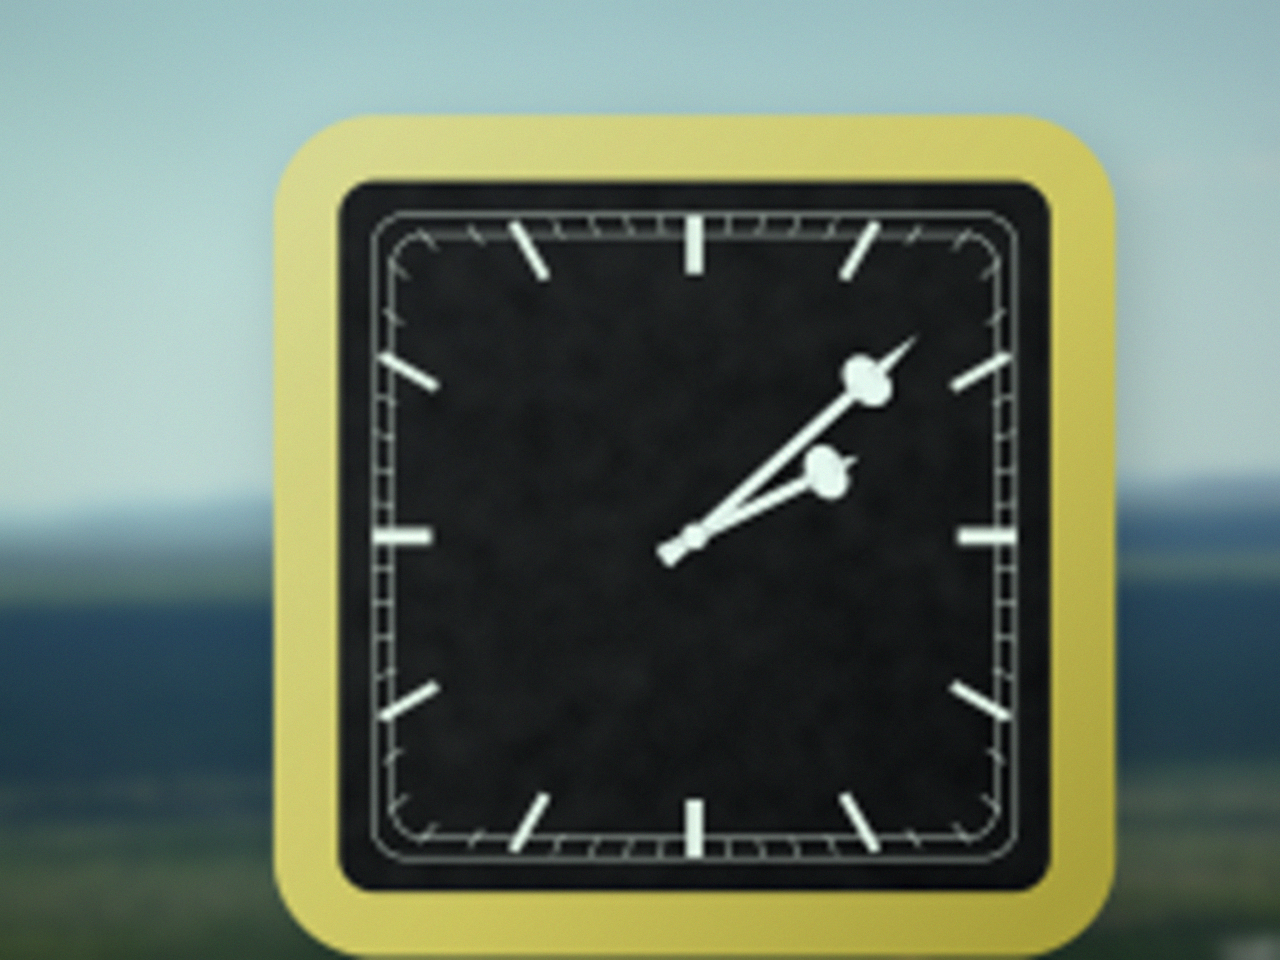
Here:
2,08
